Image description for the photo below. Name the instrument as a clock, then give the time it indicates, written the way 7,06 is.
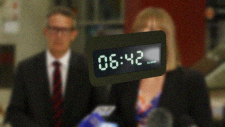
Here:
6,42
